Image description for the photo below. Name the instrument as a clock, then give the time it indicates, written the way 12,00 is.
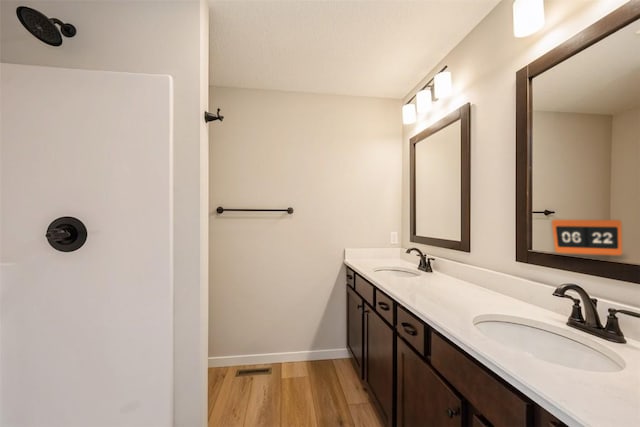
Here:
6,22
